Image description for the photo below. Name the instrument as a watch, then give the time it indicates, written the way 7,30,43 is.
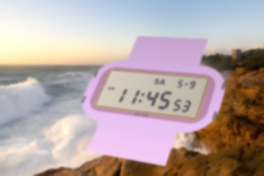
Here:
11,45,53
